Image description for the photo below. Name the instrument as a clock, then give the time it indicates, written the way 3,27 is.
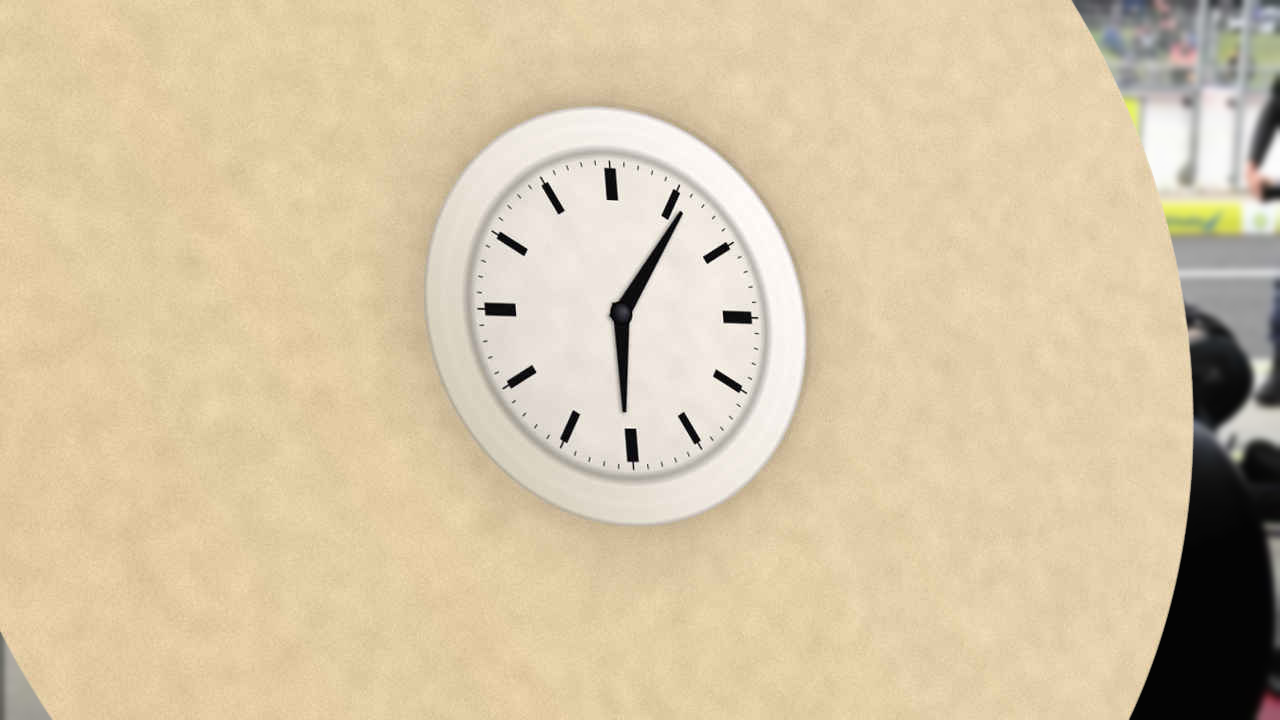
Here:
6,06
